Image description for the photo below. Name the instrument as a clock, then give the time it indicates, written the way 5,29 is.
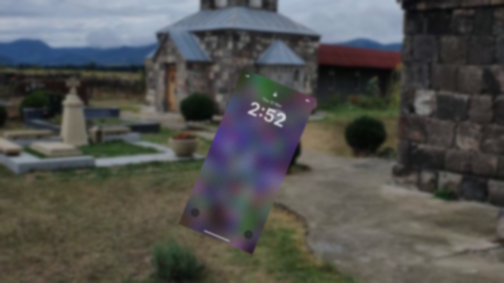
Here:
2,52
